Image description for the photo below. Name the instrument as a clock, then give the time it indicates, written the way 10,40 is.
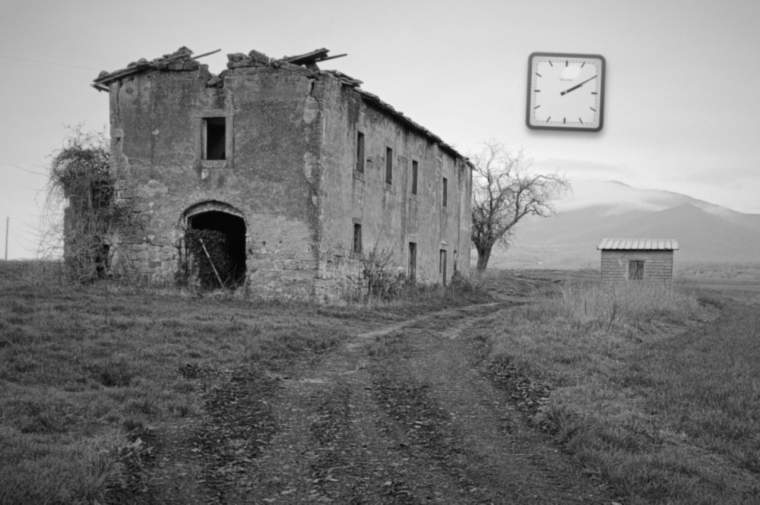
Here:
2,10
